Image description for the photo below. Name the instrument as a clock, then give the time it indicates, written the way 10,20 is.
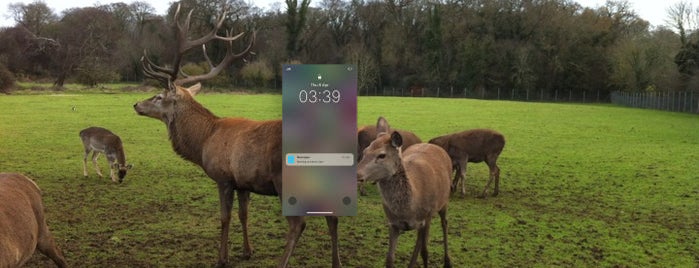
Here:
3,39
